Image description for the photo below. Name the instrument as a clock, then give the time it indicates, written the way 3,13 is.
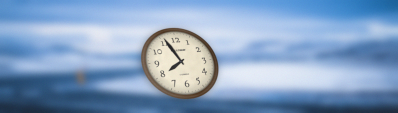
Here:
7,56
